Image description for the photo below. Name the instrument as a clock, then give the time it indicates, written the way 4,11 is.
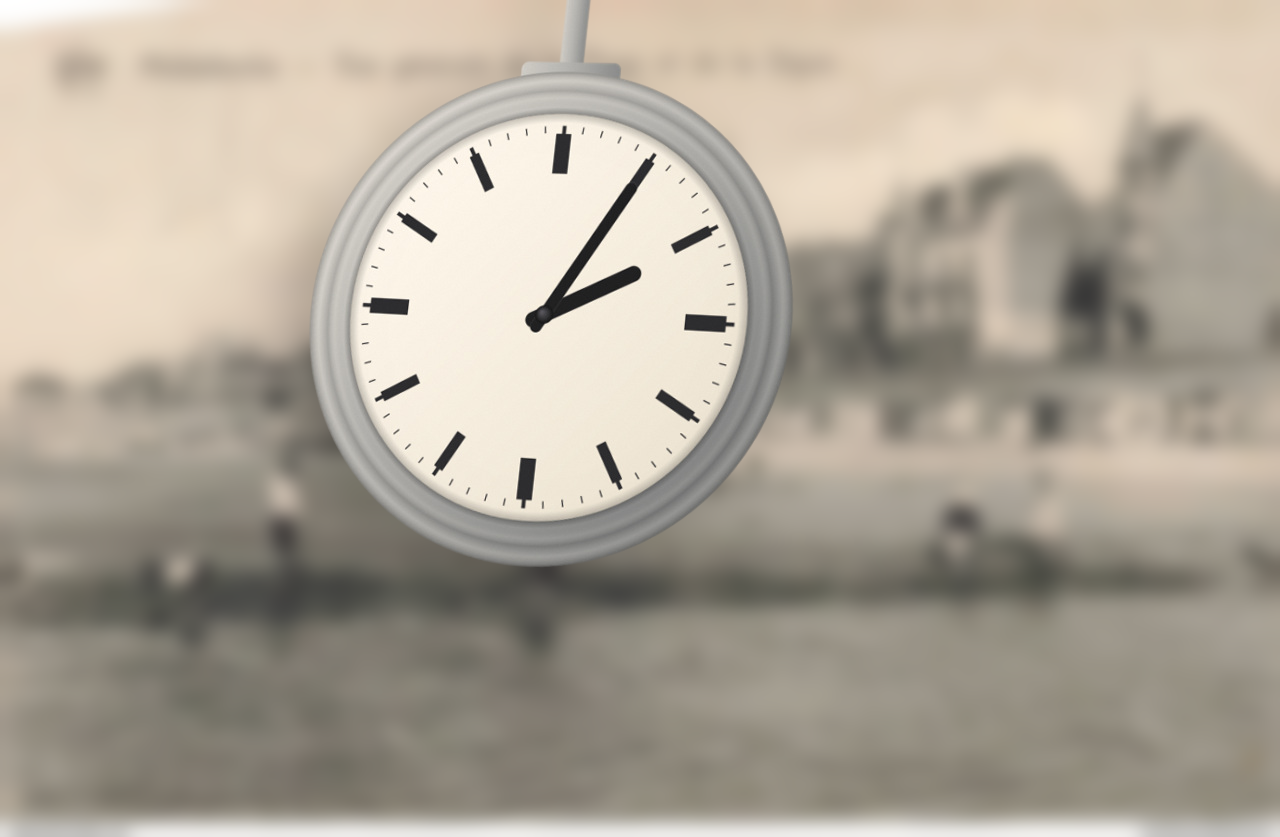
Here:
2,05
